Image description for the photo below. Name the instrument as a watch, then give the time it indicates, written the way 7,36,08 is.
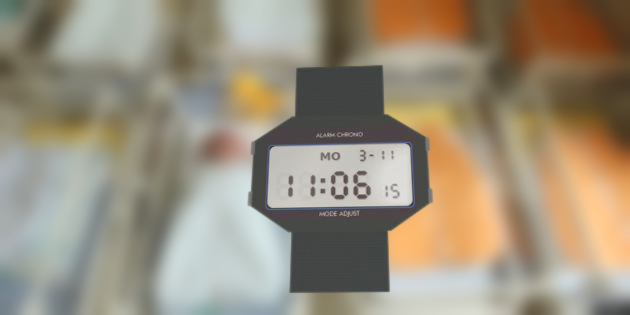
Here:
11,06,15
